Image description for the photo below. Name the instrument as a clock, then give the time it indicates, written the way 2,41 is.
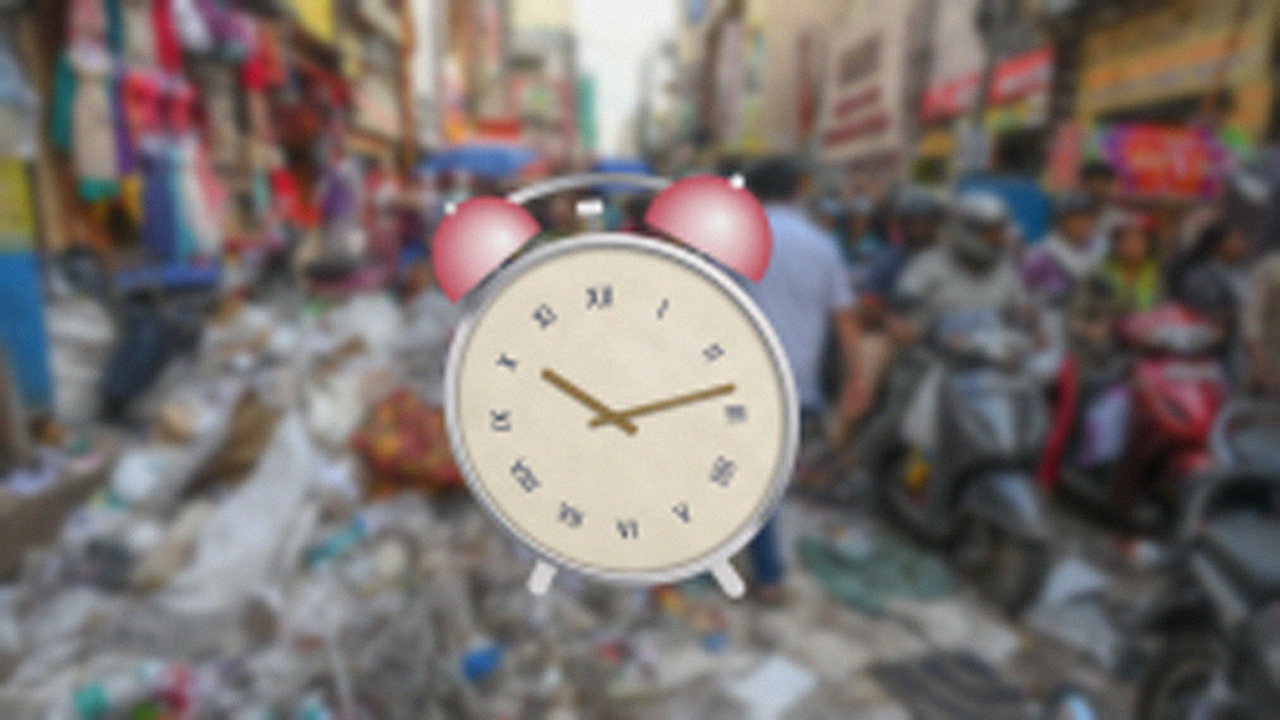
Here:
10,13
